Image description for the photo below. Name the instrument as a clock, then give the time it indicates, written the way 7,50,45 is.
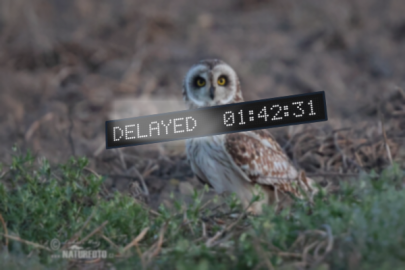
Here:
1,42,31
